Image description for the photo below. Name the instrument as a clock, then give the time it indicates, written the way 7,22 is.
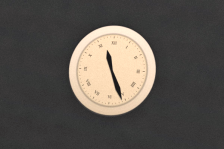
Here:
11,26
